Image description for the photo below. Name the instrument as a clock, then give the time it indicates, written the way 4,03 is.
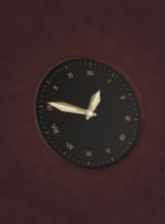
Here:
12,46
